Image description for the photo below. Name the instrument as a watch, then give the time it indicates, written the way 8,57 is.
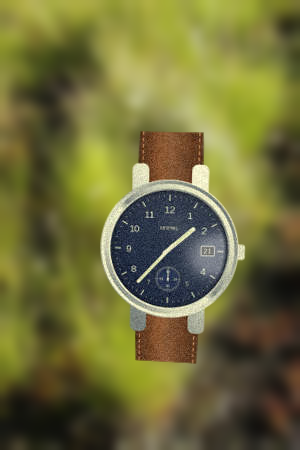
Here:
1,37
